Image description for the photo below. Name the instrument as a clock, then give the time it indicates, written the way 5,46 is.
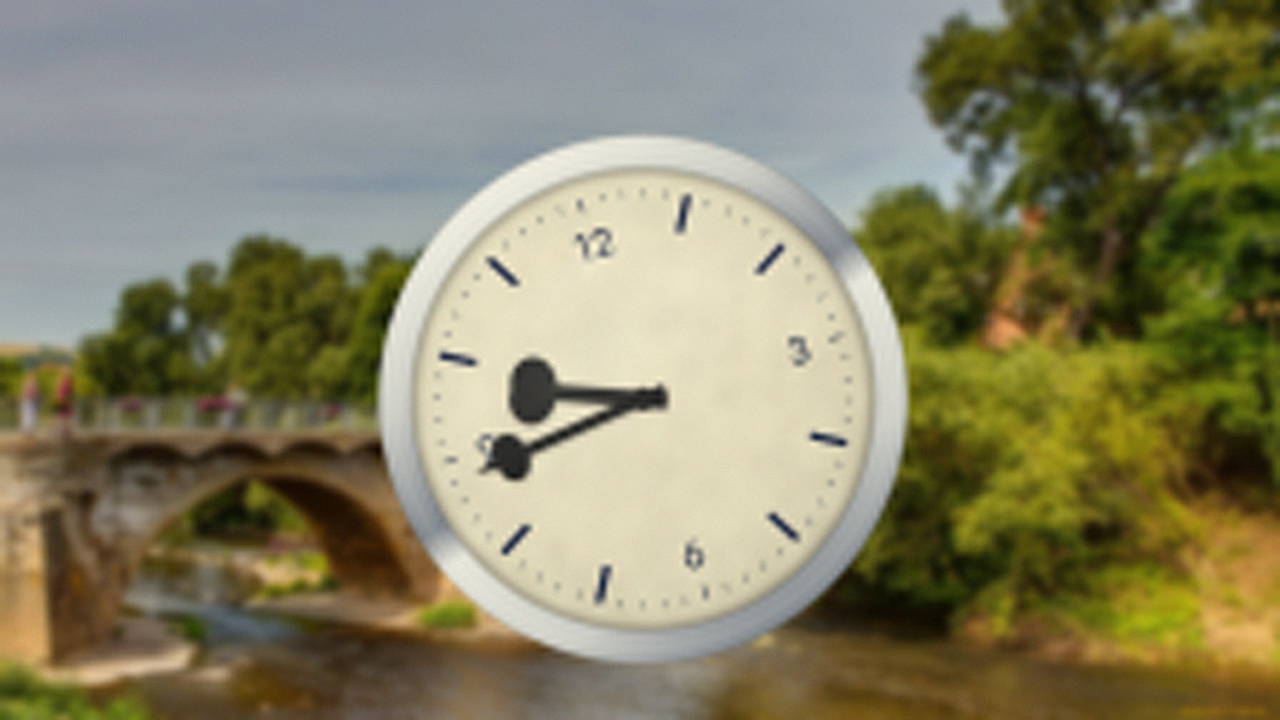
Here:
9,44
